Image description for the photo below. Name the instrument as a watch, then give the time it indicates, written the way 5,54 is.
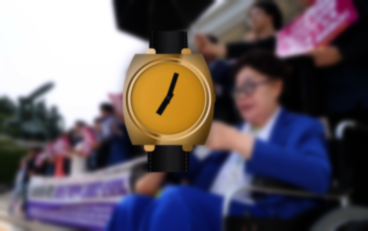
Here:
7,03
